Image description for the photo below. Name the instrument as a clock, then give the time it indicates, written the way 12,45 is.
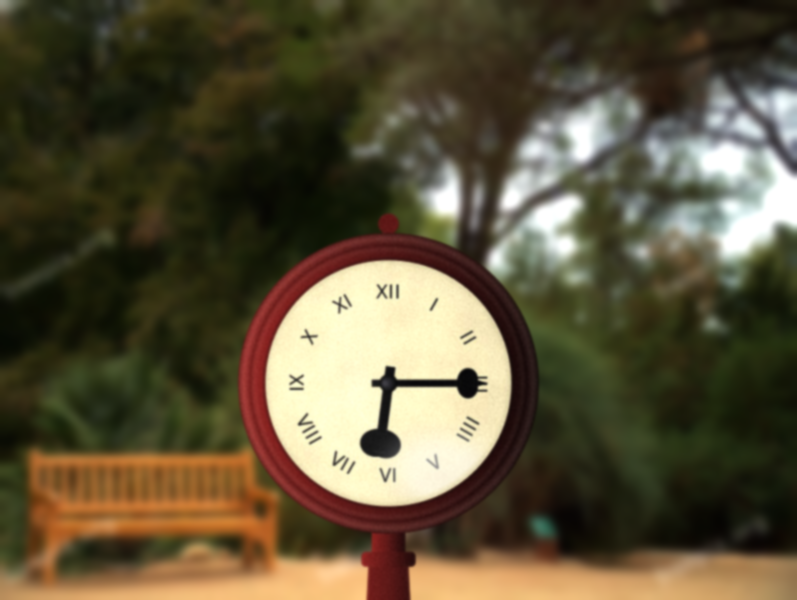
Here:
6,15
